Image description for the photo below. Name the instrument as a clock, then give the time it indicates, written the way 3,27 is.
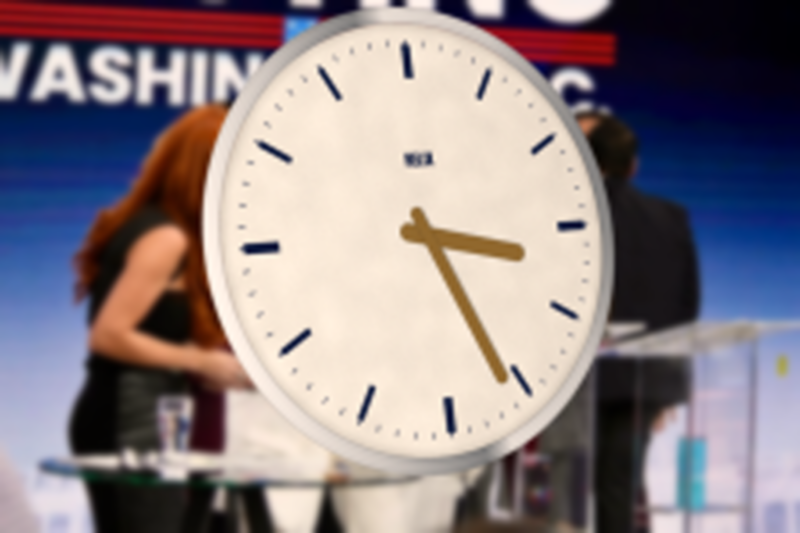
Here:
3,26
